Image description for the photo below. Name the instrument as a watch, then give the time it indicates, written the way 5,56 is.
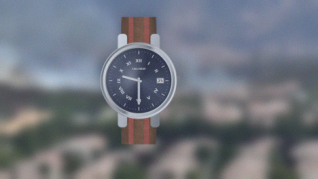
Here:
9,30
